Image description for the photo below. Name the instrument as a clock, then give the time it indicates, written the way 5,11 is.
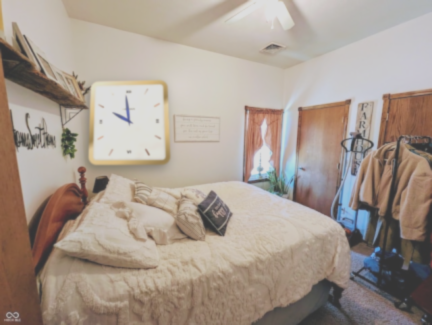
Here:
9,59
